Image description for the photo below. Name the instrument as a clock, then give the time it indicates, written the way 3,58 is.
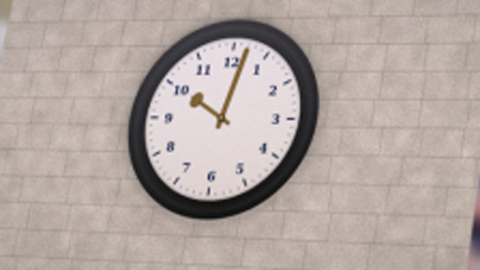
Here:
10,02
